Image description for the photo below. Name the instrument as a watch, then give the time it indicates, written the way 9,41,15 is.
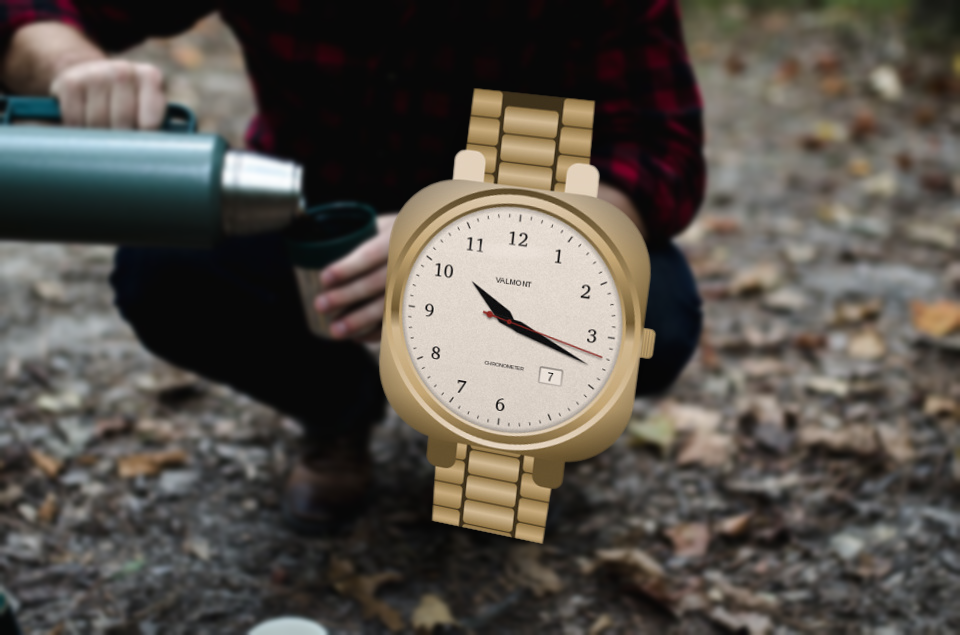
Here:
10,18,17
